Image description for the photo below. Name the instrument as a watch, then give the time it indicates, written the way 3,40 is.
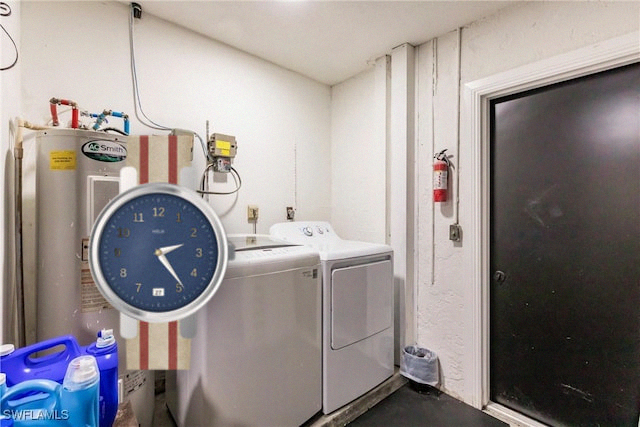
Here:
2,24
